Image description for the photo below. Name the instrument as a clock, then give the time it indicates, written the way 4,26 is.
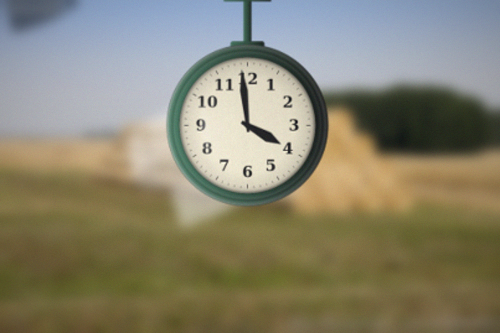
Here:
3,59
